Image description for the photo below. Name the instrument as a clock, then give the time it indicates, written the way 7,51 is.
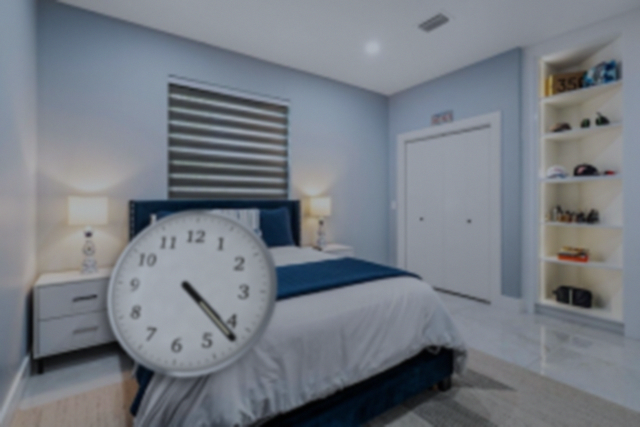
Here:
4,22
